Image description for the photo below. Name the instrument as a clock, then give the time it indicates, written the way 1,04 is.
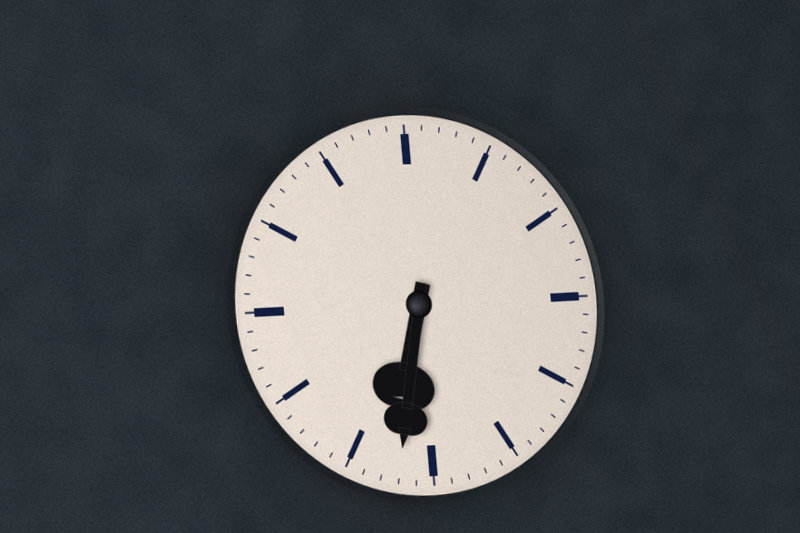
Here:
6,32
